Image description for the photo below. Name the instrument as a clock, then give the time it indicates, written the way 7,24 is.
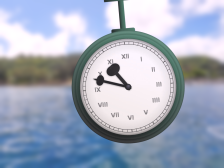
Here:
10,48
